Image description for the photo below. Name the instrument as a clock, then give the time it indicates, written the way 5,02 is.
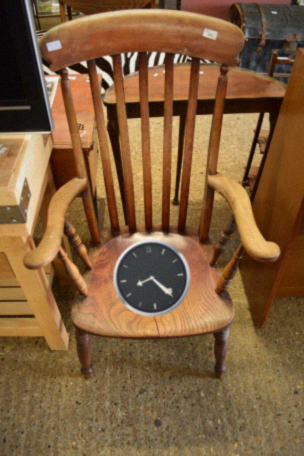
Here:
8,23
